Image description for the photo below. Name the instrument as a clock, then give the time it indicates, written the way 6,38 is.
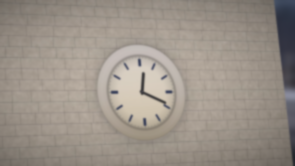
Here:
12,19
